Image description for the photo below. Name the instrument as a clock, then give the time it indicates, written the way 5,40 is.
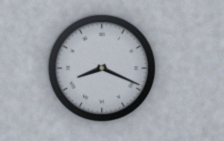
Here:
8,19
